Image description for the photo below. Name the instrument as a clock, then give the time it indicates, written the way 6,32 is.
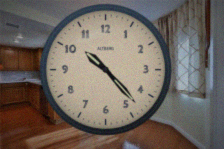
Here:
10,23
